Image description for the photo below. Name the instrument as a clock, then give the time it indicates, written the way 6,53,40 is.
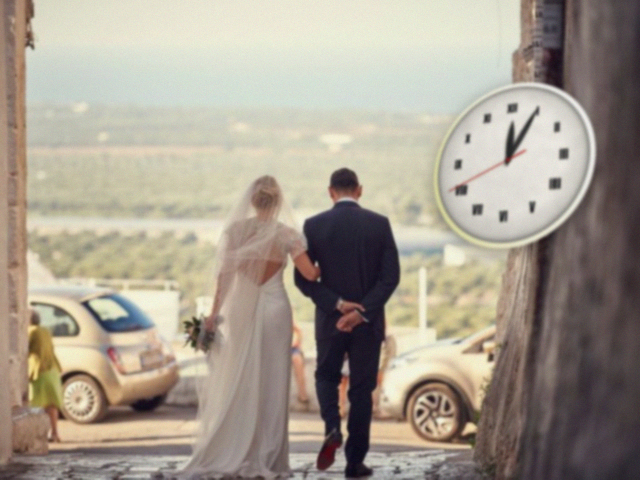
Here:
12,04,41
